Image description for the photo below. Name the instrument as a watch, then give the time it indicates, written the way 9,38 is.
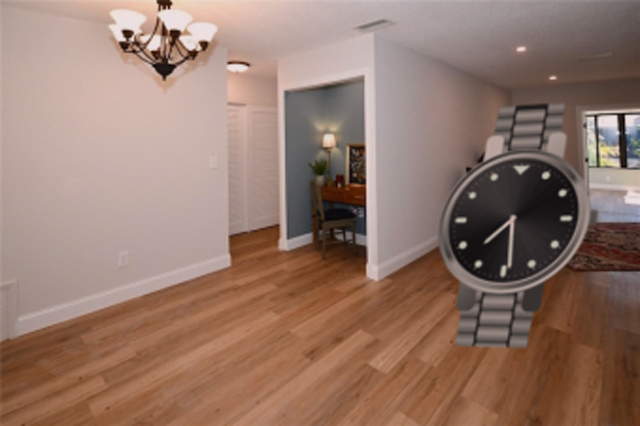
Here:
7,29
